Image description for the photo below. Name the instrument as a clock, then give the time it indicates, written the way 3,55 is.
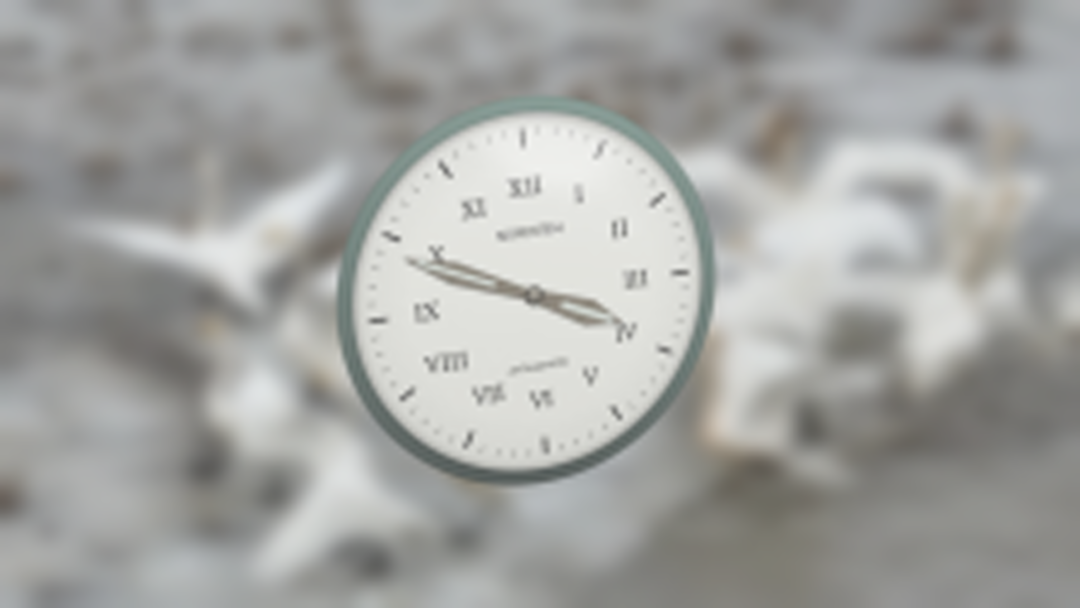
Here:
3,49
